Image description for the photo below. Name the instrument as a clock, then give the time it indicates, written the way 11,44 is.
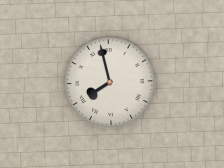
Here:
7,58
